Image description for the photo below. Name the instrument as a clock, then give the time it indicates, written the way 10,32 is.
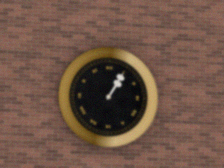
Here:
1,05
